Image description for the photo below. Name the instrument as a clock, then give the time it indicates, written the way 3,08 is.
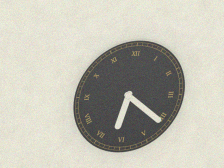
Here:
6,21
